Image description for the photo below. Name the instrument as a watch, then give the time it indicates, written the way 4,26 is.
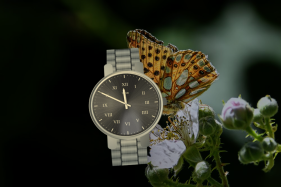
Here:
11,50
